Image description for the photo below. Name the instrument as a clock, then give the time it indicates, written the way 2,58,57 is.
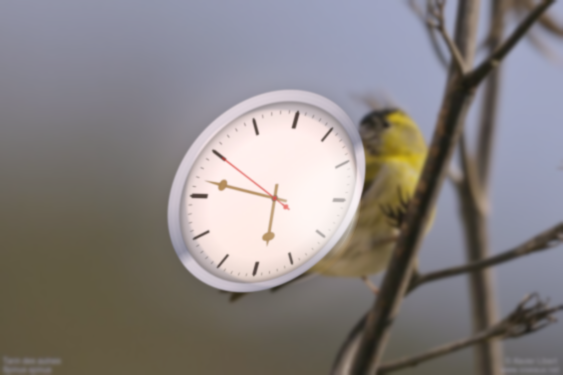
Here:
5,46,50
